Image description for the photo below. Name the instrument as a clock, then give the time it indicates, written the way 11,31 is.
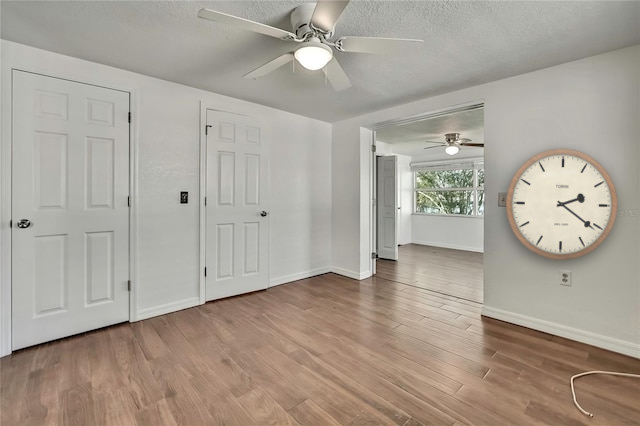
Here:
2,21
